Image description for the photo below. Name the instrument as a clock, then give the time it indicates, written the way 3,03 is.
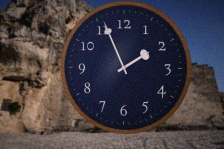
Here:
1,56
